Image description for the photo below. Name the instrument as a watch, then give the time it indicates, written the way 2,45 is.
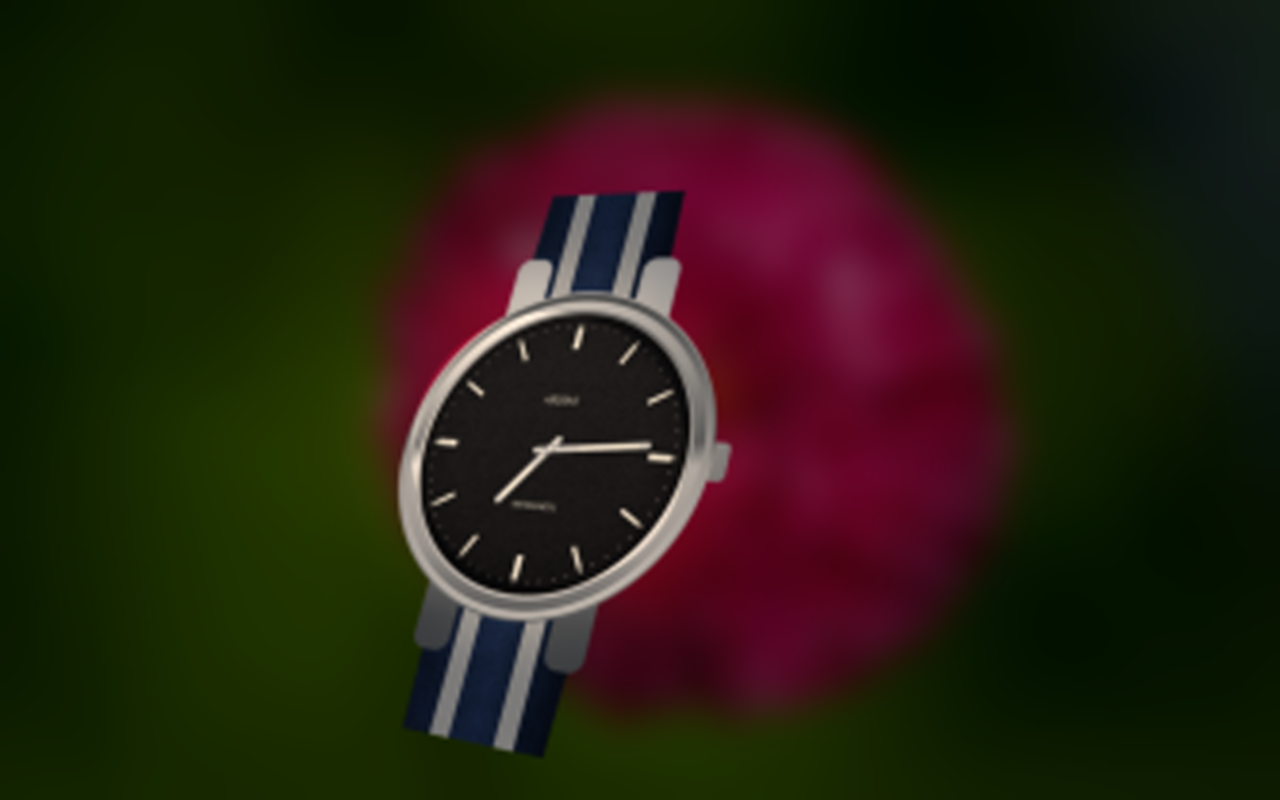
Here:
7,14
